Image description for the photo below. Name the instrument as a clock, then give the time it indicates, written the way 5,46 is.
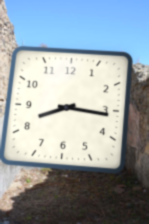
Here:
8,16
